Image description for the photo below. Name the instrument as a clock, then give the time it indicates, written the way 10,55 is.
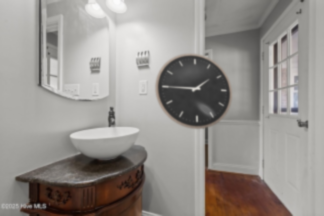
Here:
1,45
